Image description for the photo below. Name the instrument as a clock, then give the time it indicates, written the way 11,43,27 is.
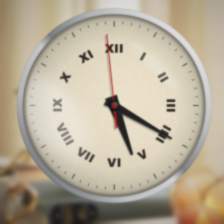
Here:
5,19,59
